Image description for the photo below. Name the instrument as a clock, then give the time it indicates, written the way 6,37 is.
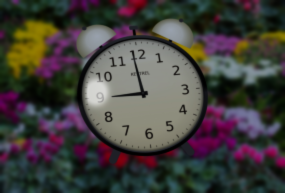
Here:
8,59
